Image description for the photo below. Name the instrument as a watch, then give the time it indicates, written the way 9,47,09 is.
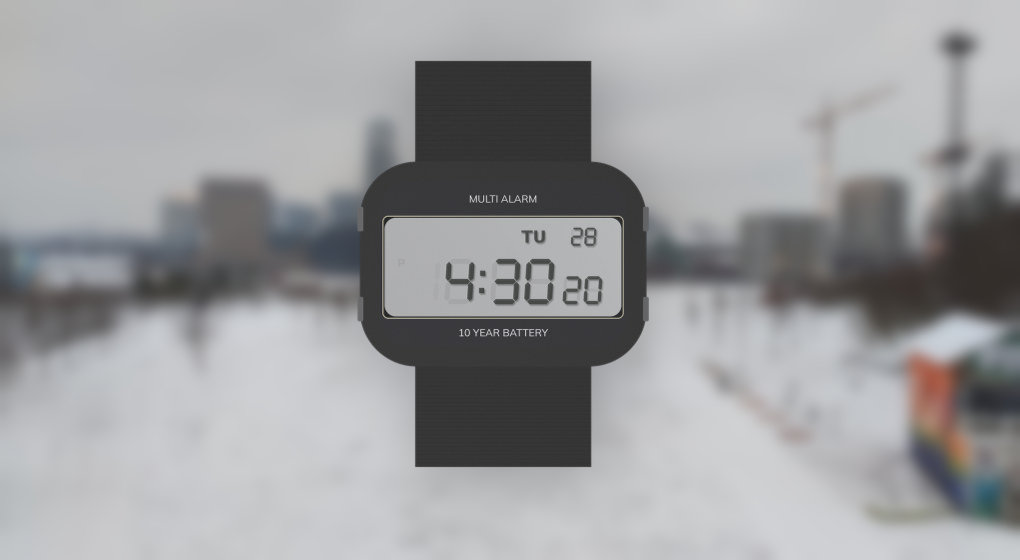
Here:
4,30,20
